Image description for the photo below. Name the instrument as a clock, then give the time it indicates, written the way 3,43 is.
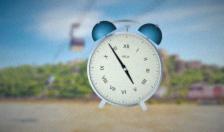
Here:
4,54
